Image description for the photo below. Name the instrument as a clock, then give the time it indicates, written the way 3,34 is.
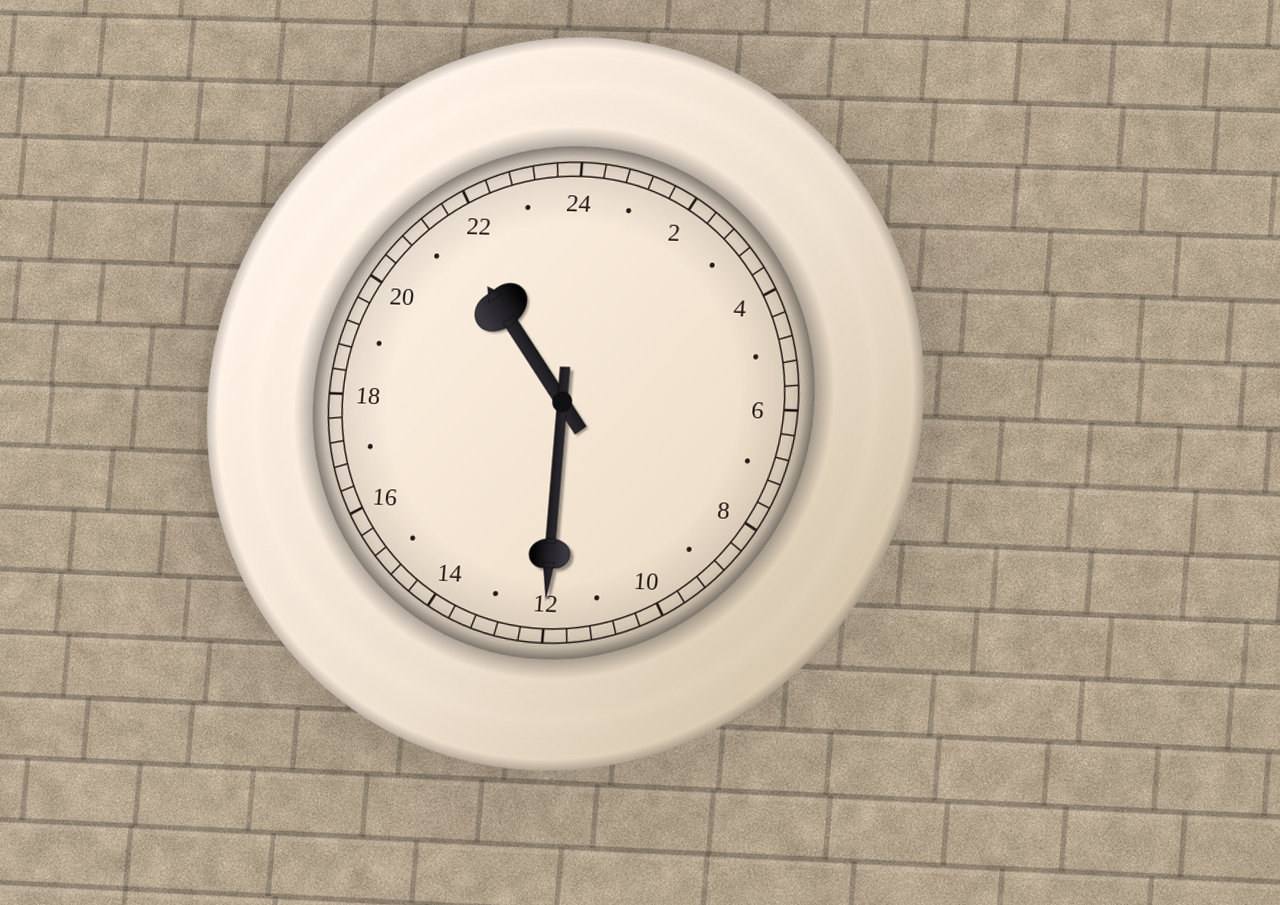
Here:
21,30
